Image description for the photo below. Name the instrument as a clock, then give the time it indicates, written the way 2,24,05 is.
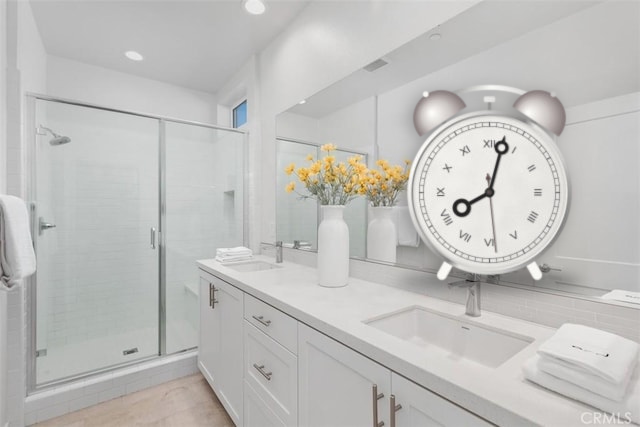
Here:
8,02,29
